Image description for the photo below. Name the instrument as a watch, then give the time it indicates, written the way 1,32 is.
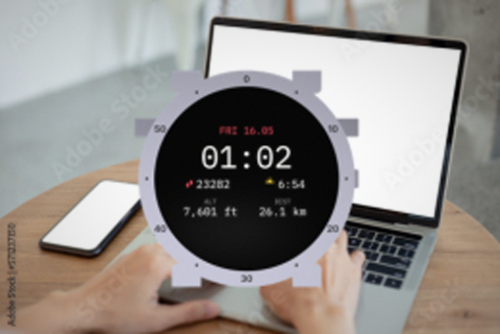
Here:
1,02
